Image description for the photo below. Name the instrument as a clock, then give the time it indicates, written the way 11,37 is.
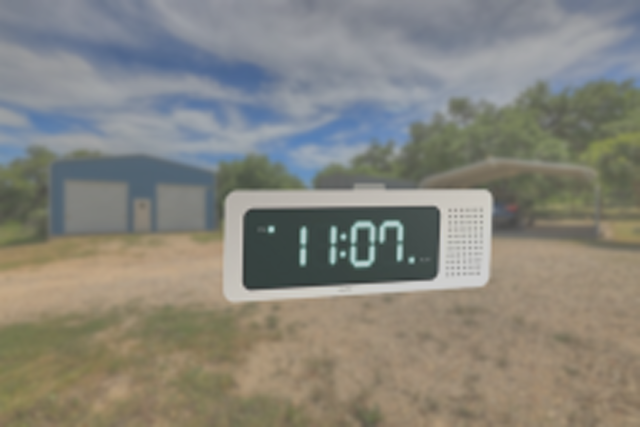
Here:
11,07
